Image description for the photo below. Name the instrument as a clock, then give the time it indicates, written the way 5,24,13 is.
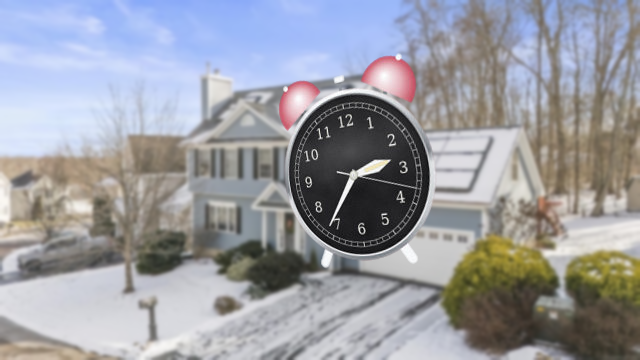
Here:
2,36,18
